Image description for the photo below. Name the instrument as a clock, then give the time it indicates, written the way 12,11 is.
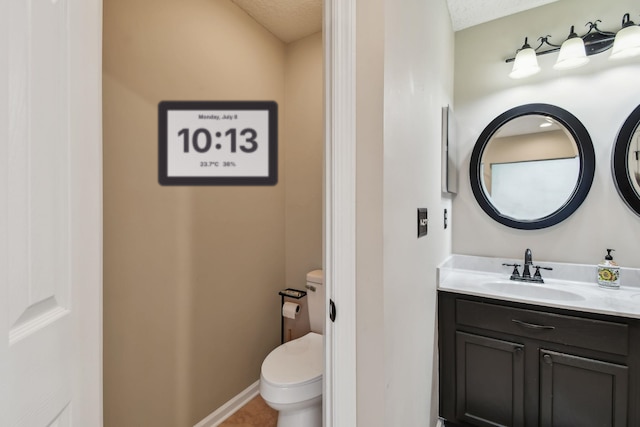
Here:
10,13
